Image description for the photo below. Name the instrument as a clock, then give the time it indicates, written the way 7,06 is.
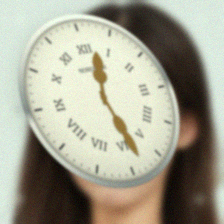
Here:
12,28
